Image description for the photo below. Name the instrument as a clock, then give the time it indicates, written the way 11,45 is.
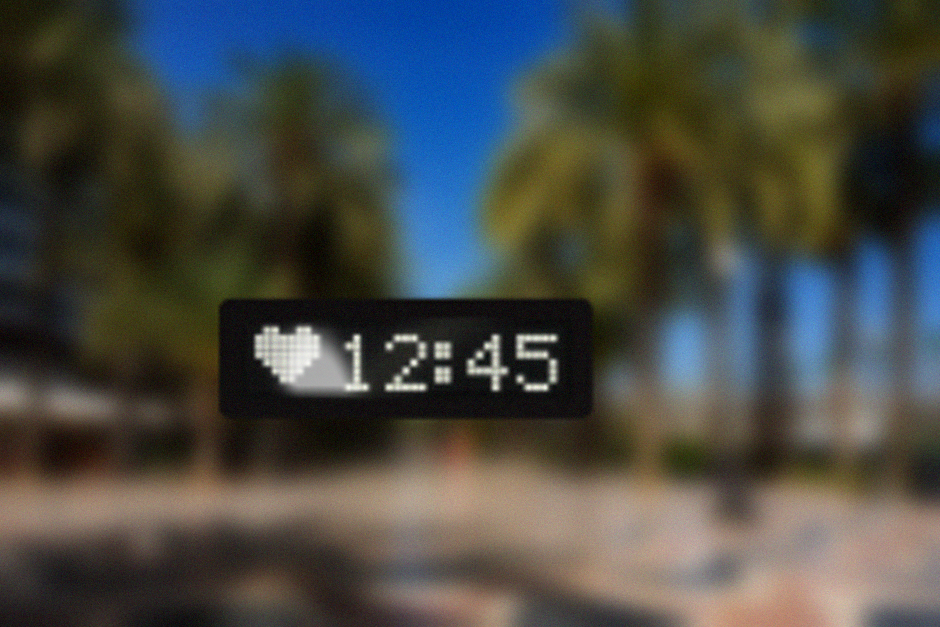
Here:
12,45
